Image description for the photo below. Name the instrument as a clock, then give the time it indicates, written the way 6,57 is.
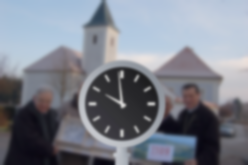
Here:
9,59
